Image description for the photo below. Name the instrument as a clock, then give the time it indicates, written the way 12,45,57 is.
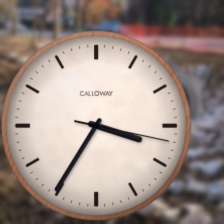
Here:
3,35,17
